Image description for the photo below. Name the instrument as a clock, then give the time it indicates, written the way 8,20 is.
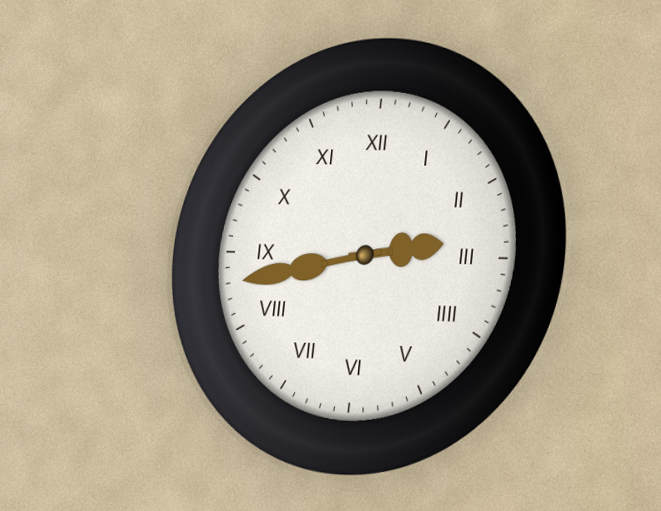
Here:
2,43
